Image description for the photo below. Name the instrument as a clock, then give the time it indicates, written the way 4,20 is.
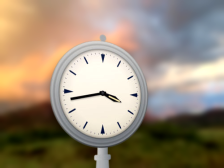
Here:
3,43
